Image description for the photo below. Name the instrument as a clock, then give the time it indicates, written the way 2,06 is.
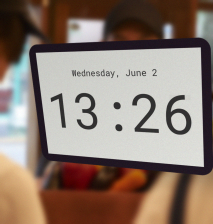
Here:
13,26
